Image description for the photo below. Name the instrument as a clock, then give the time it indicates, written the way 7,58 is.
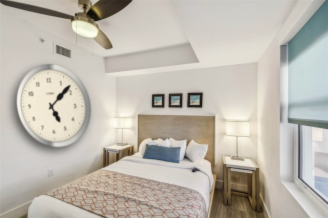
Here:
5,08
